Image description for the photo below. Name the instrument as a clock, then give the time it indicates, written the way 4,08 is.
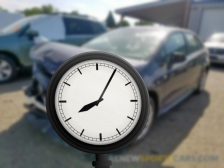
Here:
8,05
